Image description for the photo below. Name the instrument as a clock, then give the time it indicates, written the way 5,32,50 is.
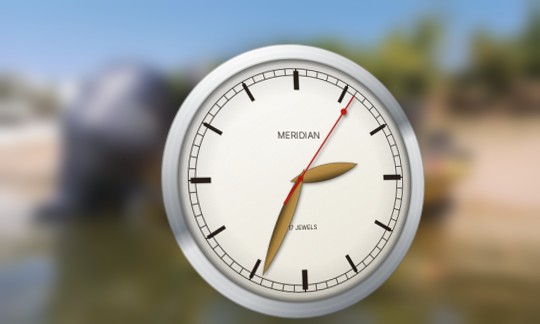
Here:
2,34,06
